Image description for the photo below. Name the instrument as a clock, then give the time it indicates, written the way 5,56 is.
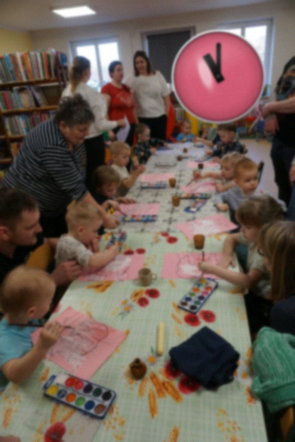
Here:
11,00
